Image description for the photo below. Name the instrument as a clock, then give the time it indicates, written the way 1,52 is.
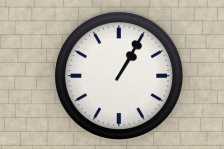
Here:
1,05
